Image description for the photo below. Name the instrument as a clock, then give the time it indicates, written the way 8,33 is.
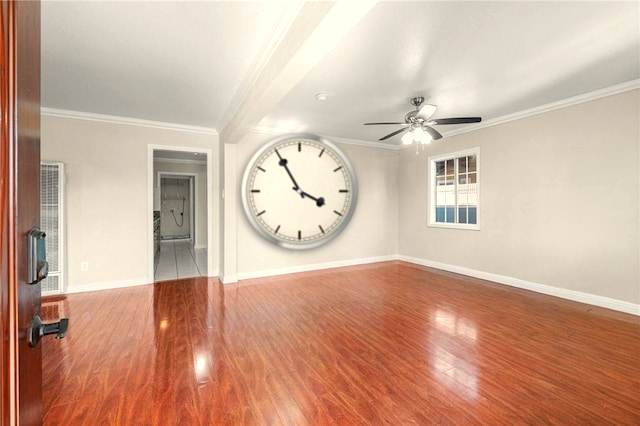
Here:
3,55
